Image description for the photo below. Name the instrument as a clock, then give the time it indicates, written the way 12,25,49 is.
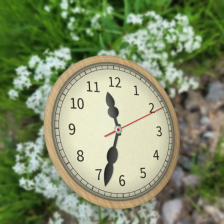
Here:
11,33,11
